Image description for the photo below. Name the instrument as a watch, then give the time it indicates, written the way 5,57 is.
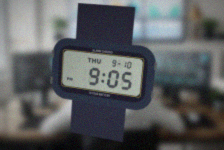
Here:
9,05
